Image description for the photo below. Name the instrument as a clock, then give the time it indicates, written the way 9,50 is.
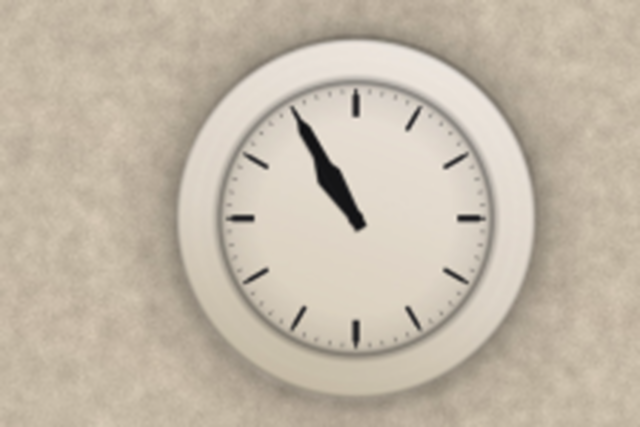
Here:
10,55
